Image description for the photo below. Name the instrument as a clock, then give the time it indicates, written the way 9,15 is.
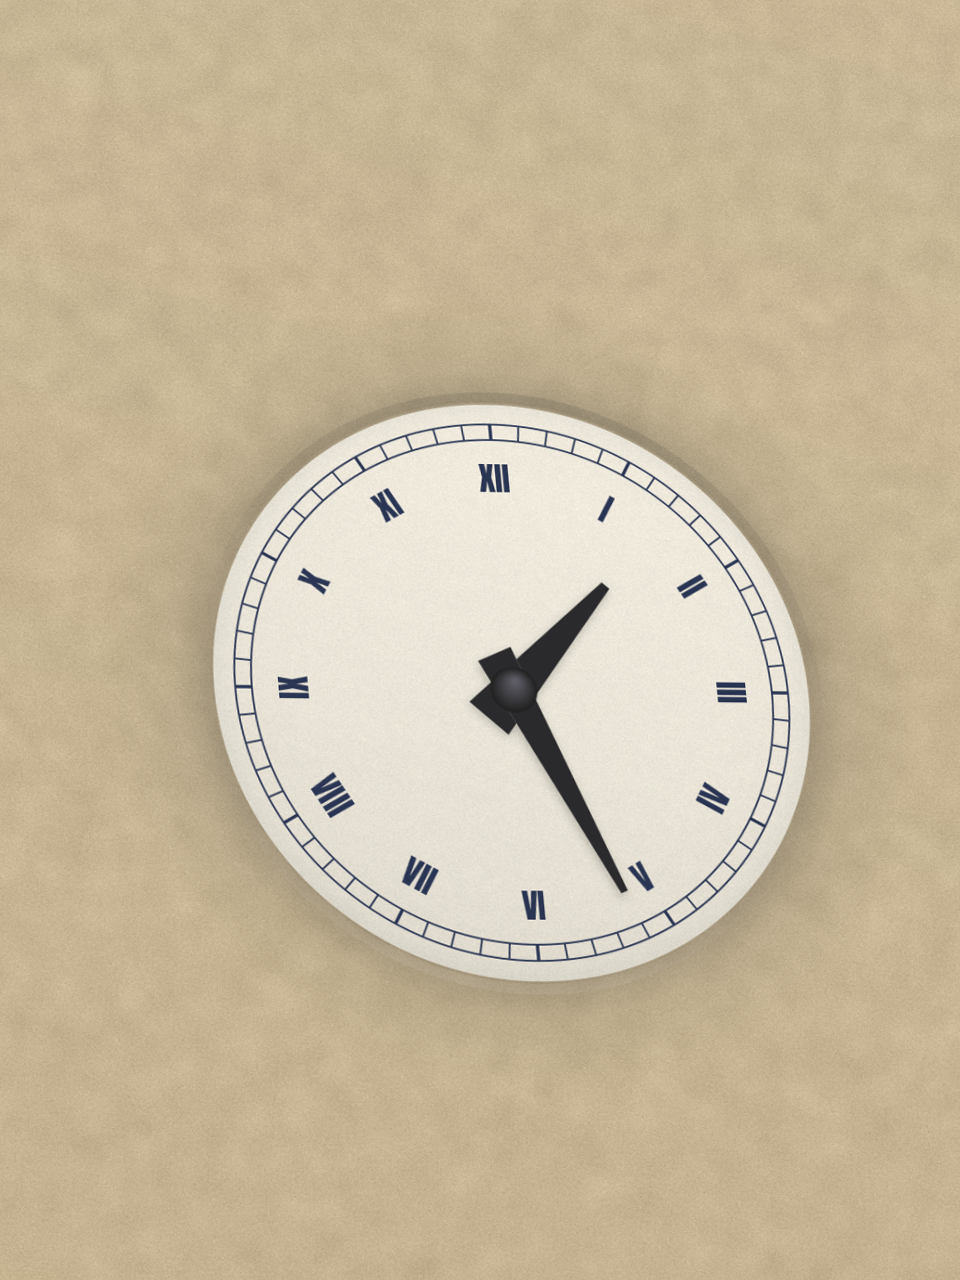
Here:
1,26
